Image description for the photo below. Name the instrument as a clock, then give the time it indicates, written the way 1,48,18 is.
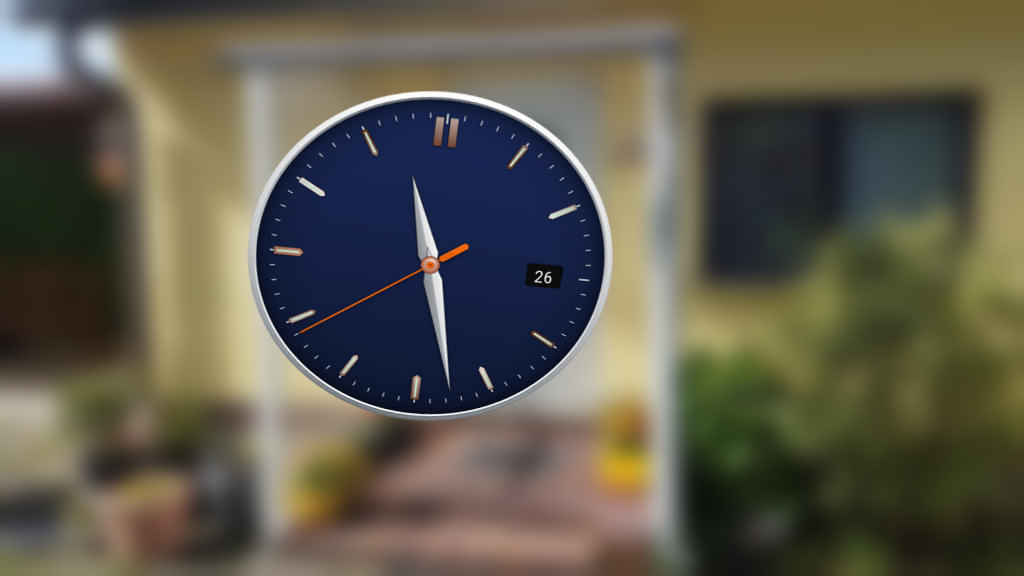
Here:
11,27,39
